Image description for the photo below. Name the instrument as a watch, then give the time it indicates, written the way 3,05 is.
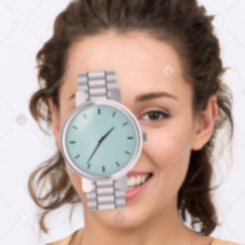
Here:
1,36
